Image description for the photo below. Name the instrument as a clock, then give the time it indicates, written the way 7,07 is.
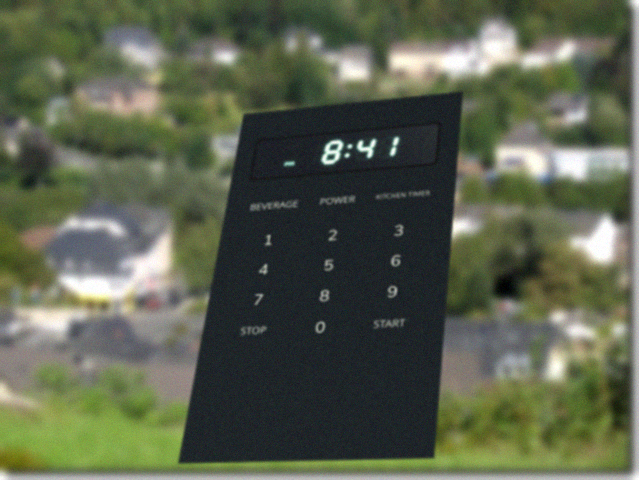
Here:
8,41
